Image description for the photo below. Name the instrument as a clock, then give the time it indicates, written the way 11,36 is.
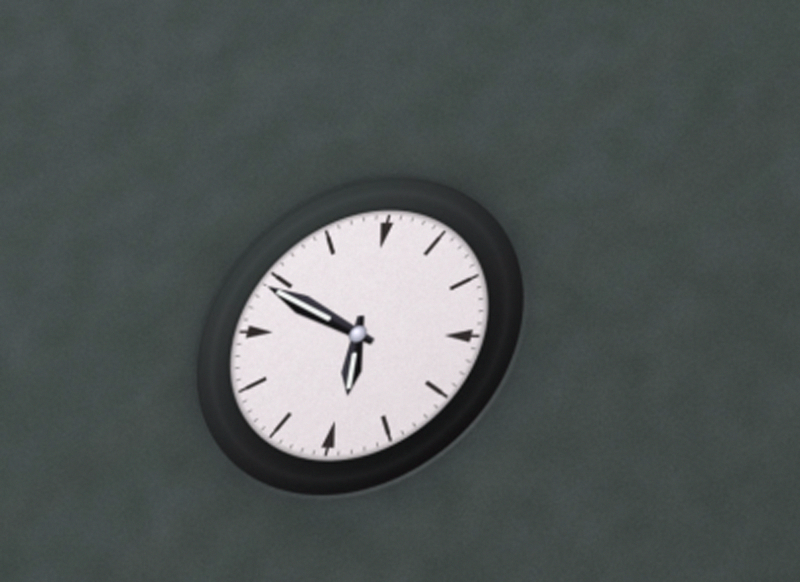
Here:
5,49
